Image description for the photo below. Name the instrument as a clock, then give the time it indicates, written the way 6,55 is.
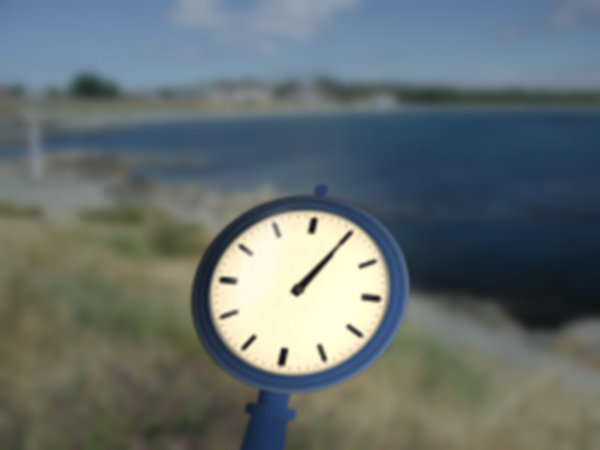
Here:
1,05
